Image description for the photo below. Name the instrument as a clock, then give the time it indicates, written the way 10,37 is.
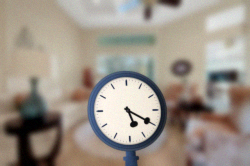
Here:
5,20
